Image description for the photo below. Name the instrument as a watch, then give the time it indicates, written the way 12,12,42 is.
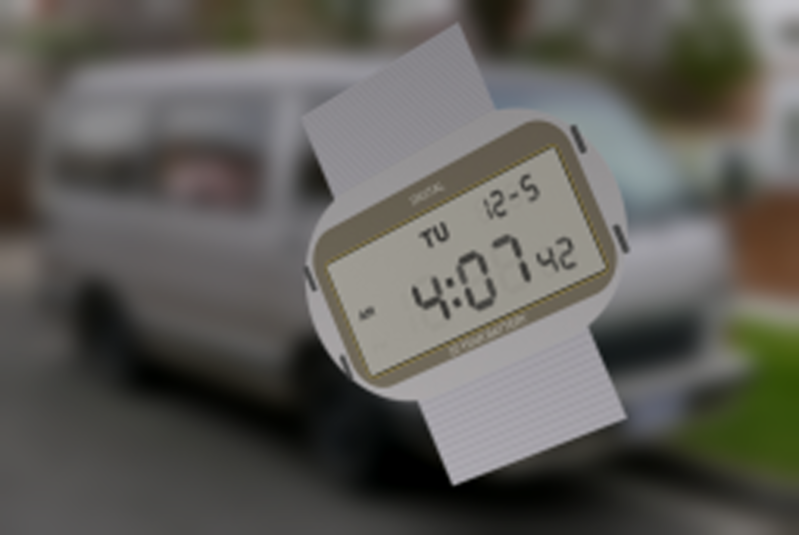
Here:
4,07,42
